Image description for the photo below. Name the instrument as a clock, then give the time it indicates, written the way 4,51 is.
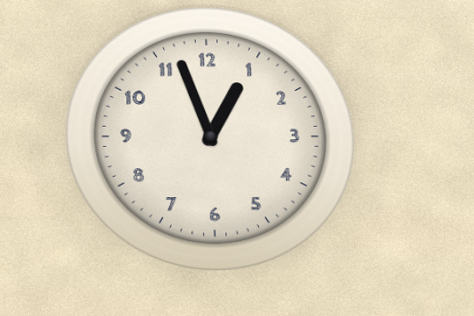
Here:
12,57
